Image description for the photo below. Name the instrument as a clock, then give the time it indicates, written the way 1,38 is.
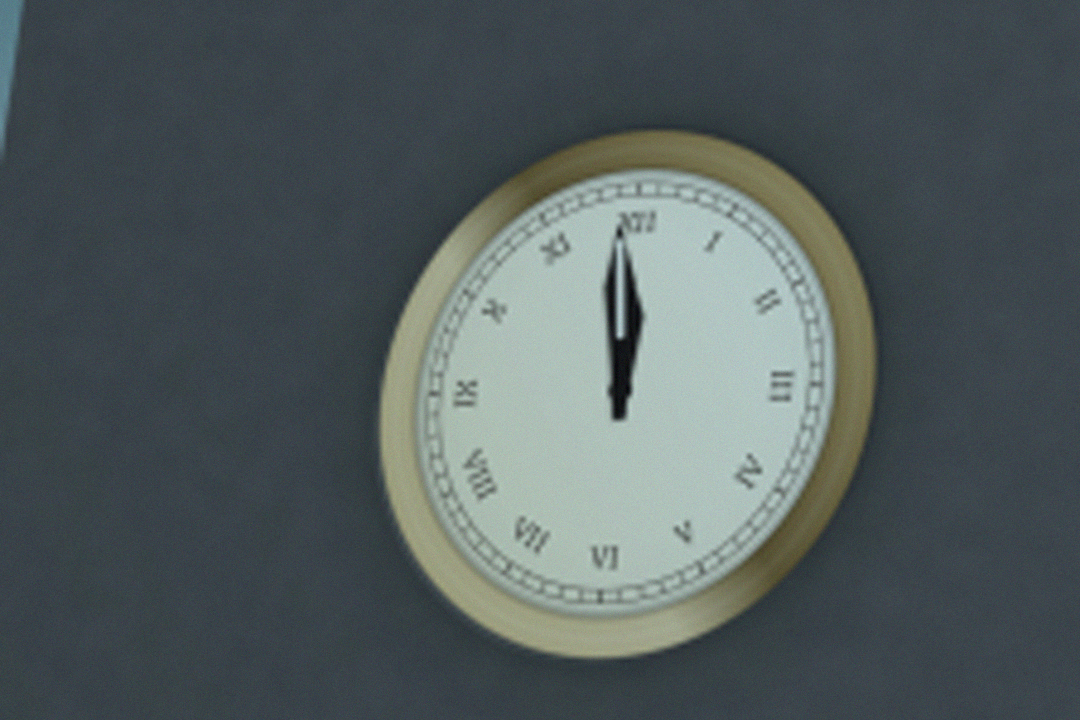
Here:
11,59
